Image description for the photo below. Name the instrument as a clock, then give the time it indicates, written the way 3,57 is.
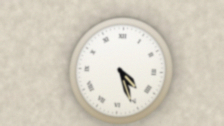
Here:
4,26
